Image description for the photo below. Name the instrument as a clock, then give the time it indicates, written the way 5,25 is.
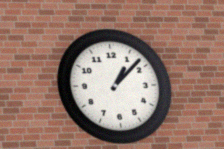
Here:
1,08
